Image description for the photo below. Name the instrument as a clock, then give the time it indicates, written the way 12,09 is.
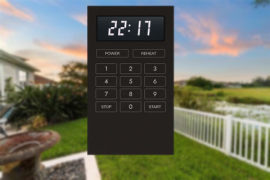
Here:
22,17
